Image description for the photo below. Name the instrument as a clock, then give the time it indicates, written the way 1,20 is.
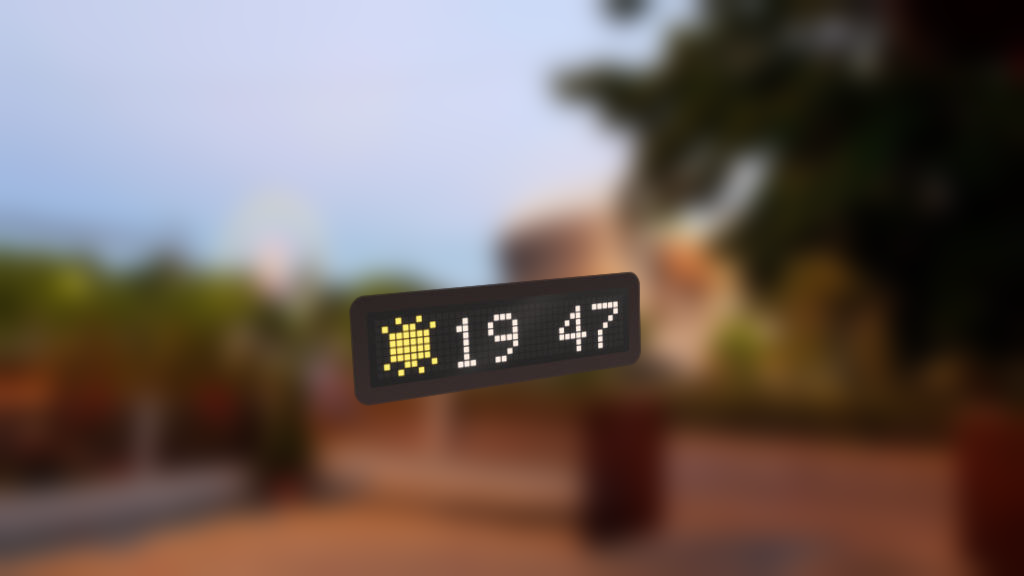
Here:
19,47
